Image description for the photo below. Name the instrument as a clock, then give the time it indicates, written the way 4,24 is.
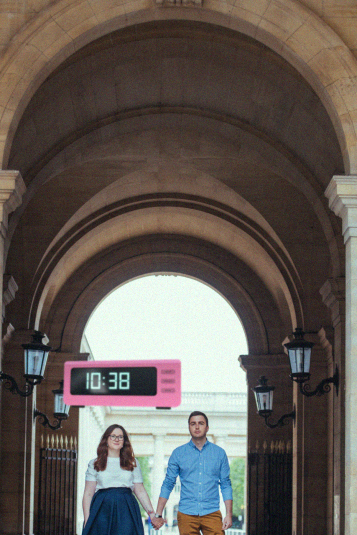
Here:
10,38
